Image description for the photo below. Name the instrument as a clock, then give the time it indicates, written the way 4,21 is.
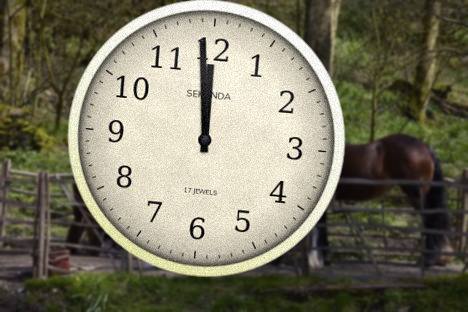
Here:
11,59
